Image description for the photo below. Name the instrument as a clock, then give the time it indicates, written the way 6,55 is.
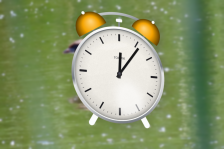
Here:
12,06
